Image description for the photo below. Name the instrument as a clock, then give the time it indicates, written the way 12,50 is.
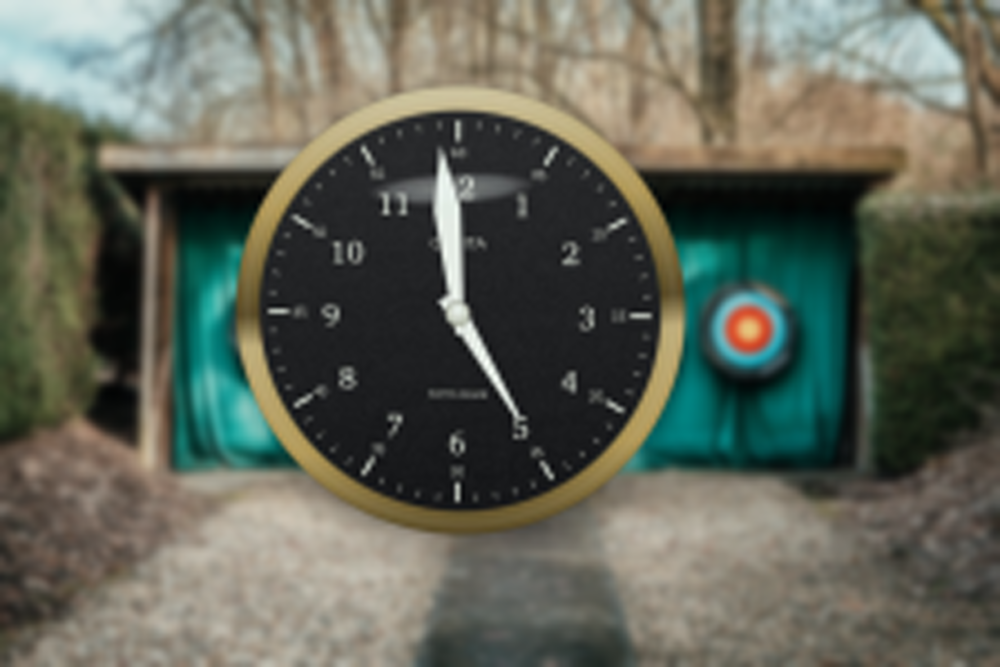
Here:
4,59
